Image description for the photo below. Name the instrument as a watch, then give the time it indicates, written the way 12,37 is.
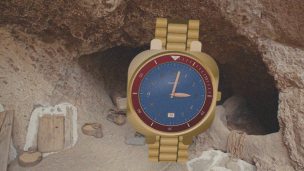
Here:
3,02
